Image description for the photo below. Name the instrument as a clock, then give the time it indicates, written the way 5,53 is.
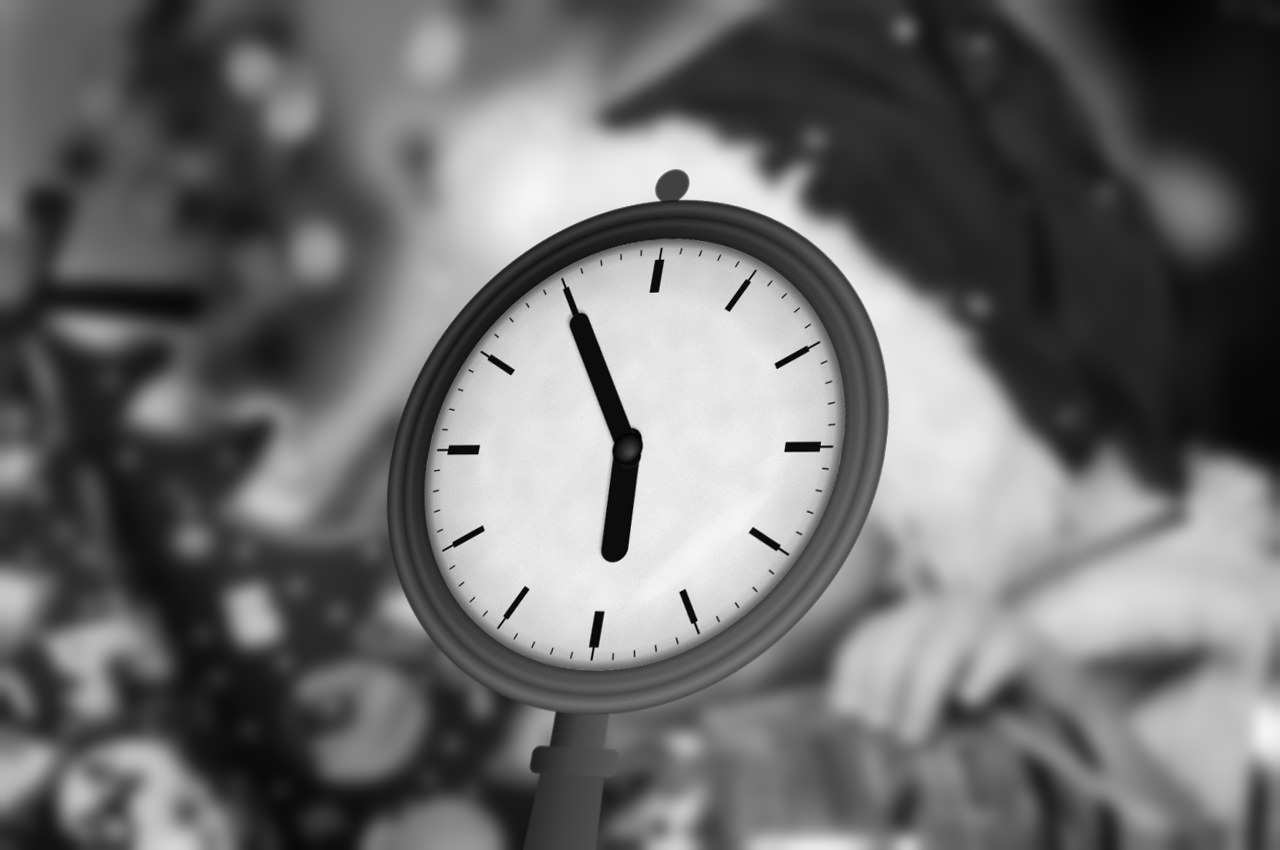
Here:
5,55
